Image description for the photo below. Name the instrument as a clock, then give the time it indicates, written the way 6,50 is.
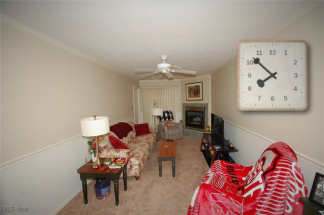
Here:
7,52
